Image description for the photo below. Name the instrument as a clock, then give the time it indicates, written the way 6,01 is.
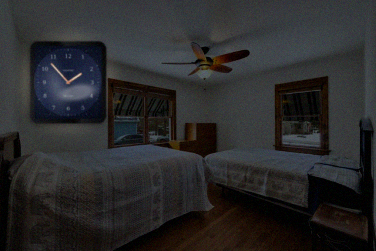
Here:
1,53
